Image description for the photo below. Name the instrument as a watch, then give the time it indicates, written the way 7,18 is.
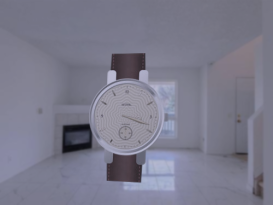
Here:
3,18
